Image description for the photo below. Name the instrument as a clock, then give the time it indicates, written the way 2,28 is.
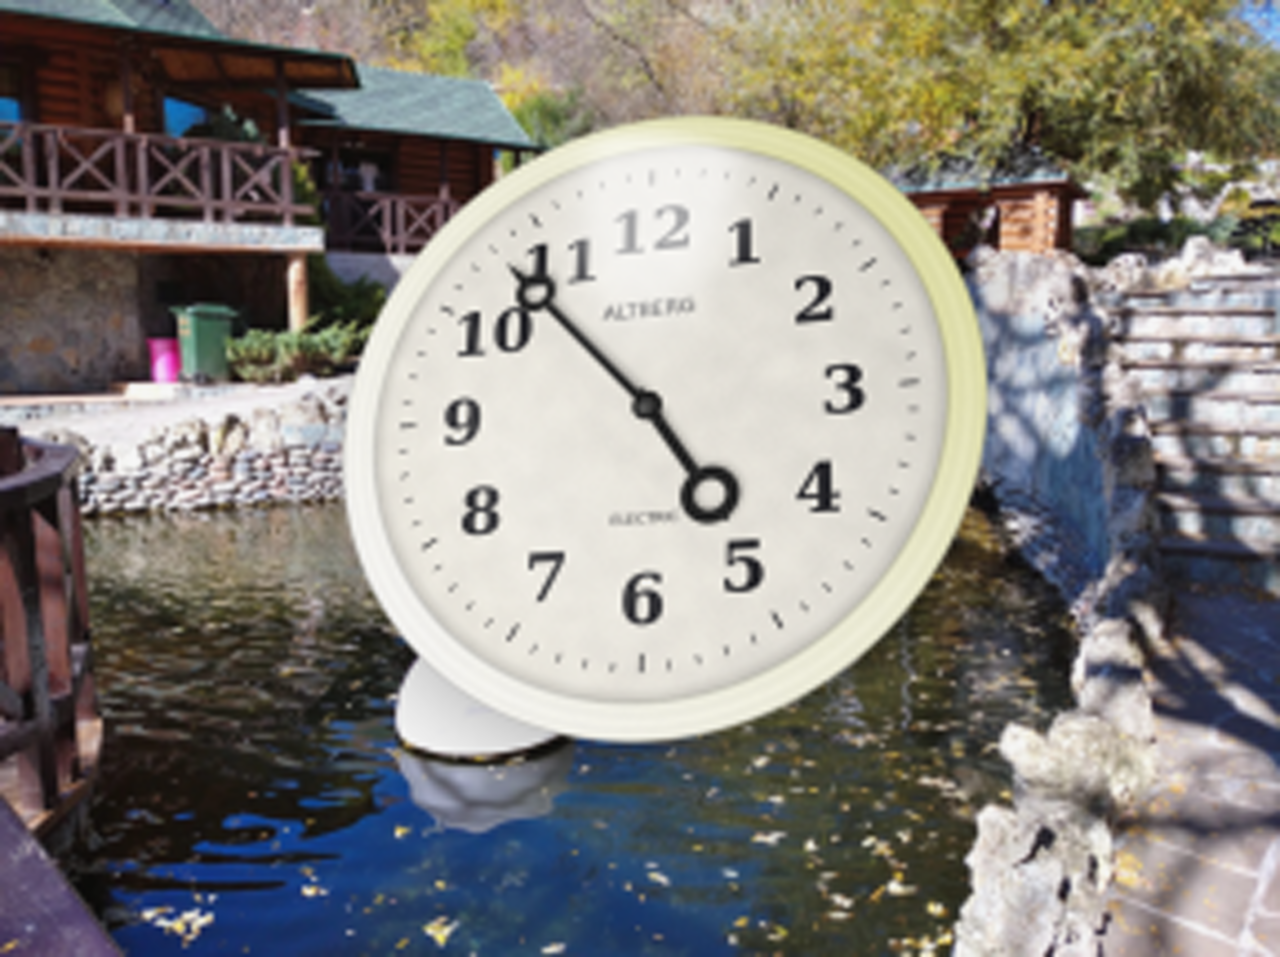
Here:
4,53
